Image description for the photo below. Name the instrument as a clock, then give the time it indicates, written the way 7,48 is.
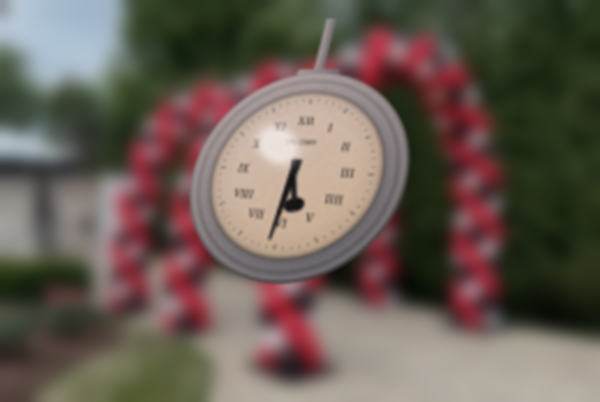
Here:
5,31
